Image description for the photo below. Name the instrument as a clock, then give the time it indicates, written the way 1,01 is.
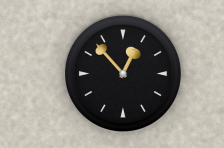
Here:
12,53
